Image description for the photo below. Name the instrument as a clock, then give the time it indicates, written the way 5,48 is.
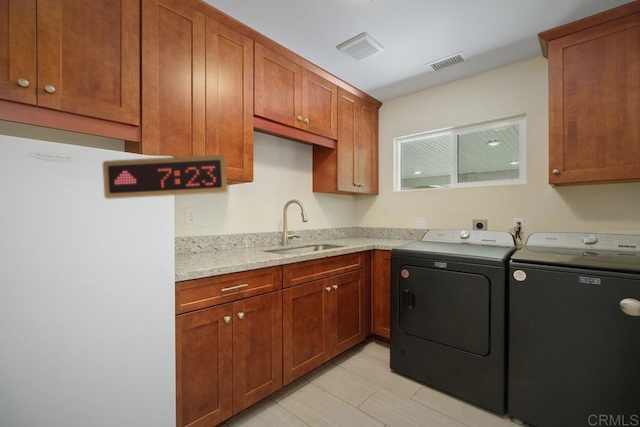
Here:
7,23
